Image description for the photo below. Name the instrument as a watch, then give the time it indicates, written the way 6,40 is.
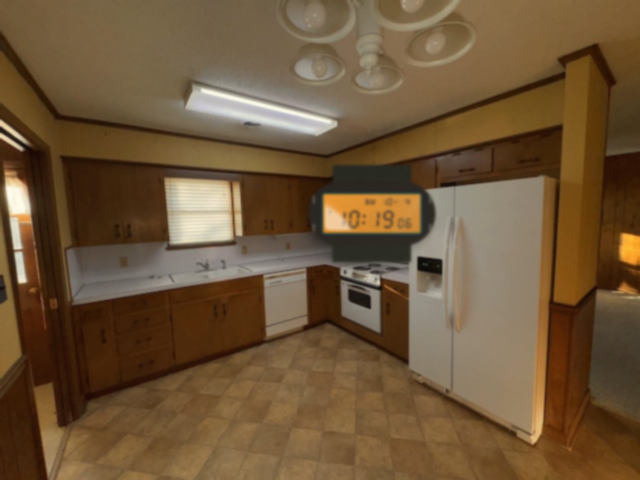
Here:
10,19
